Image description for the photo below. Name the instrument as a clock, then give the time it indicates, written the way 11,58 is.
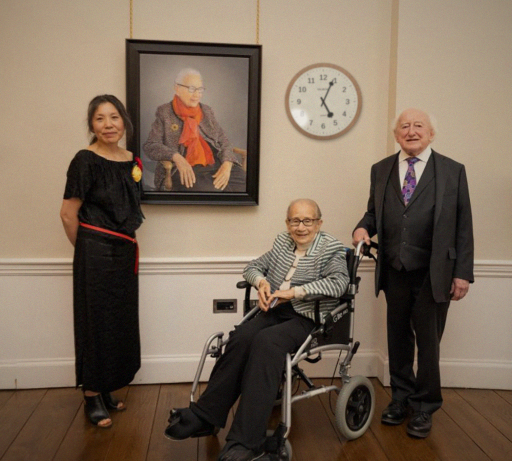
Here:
5,04
